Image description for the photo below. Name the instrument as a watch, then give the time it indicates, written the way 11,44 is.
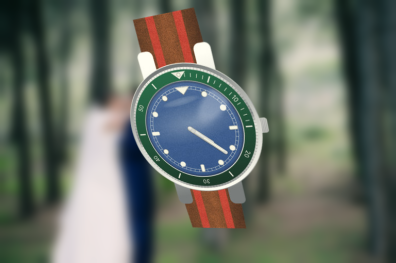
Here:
4,22
